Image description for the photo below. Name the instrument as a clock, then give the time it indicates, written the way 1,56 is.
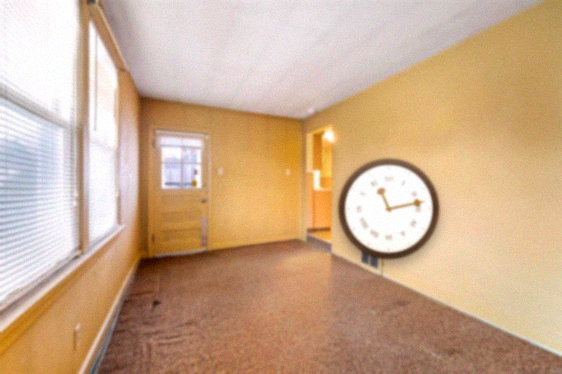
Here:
11,13
